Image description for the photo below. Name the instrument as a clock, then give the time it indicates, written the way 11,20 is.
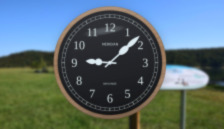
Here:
9,08
